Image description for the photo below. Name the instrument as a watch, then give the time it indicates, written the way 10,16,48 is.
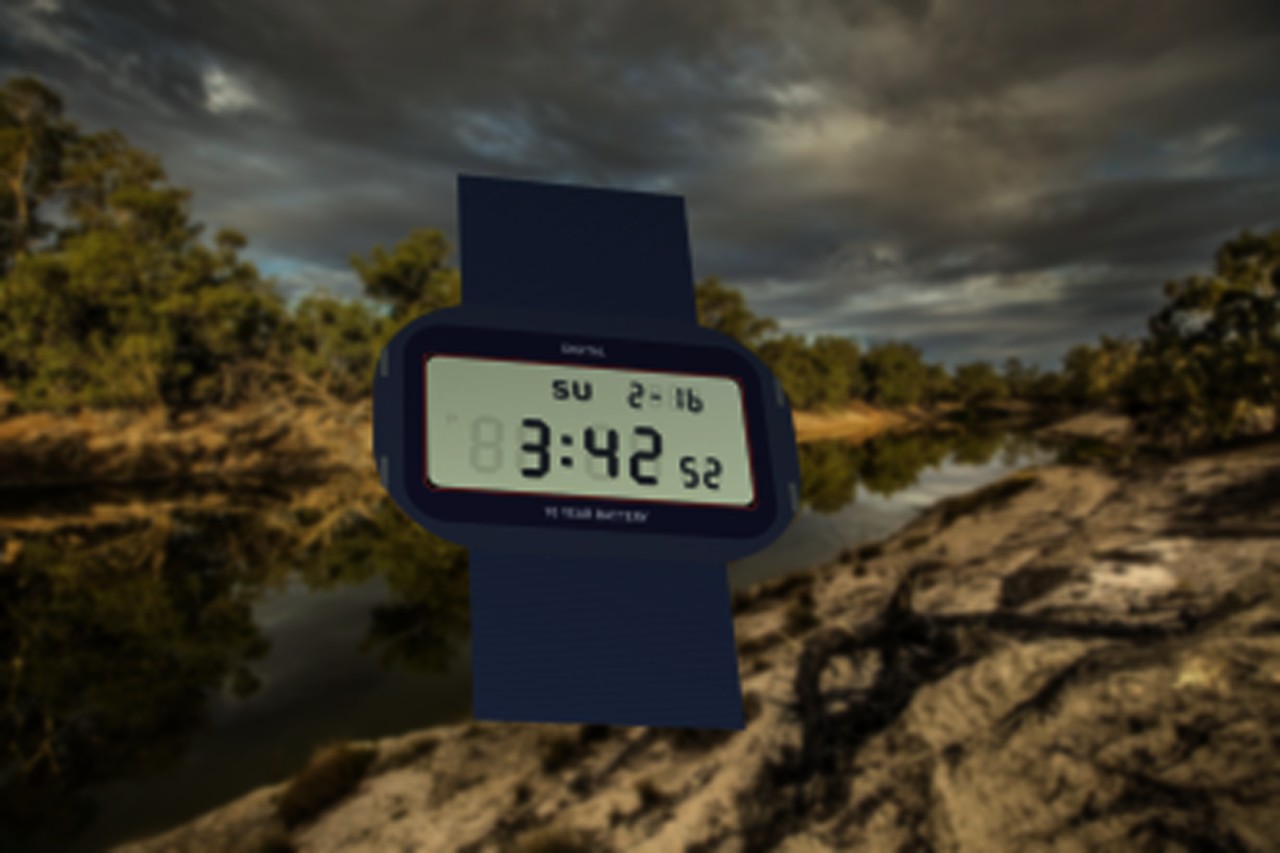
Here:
3,42,52
